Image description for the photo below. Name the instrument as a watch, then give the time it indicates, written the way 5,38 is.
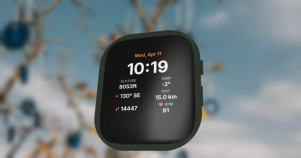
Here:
10,19
